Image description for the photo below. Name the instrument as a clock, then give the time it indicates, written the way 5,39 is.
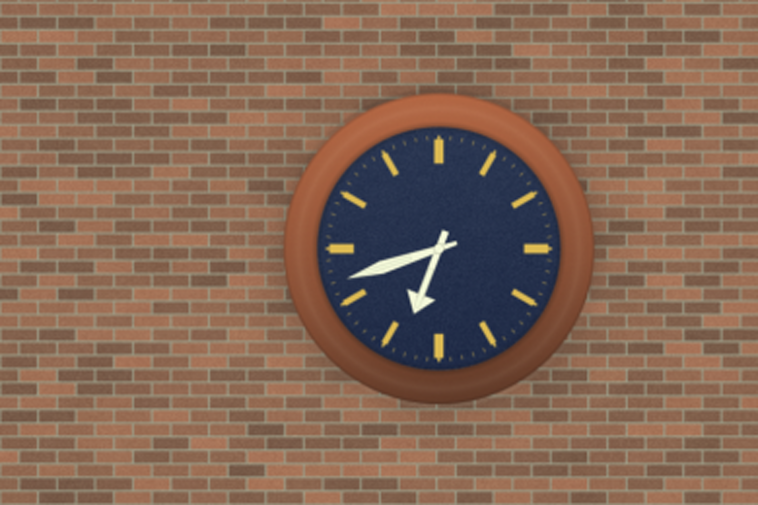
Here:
6,42
